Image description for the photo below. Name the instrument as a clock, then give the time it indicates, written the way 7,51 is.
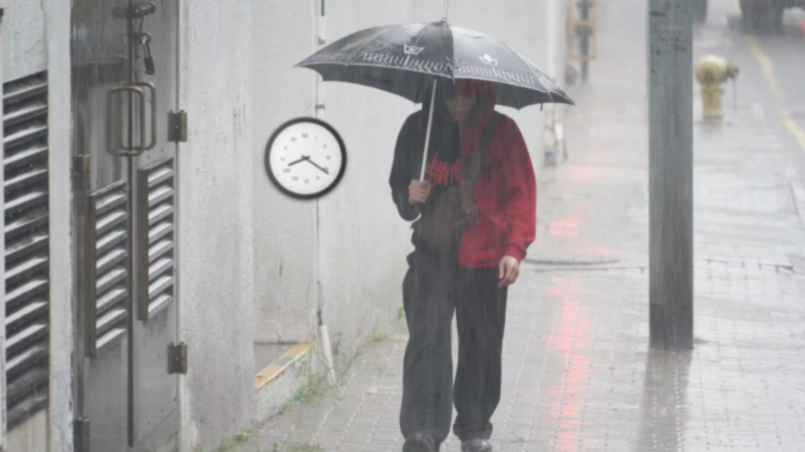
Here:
8,21
